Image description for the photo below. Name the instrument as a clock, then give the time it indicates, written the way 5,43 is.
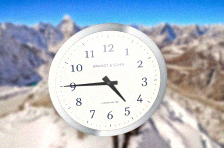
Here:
4,45
